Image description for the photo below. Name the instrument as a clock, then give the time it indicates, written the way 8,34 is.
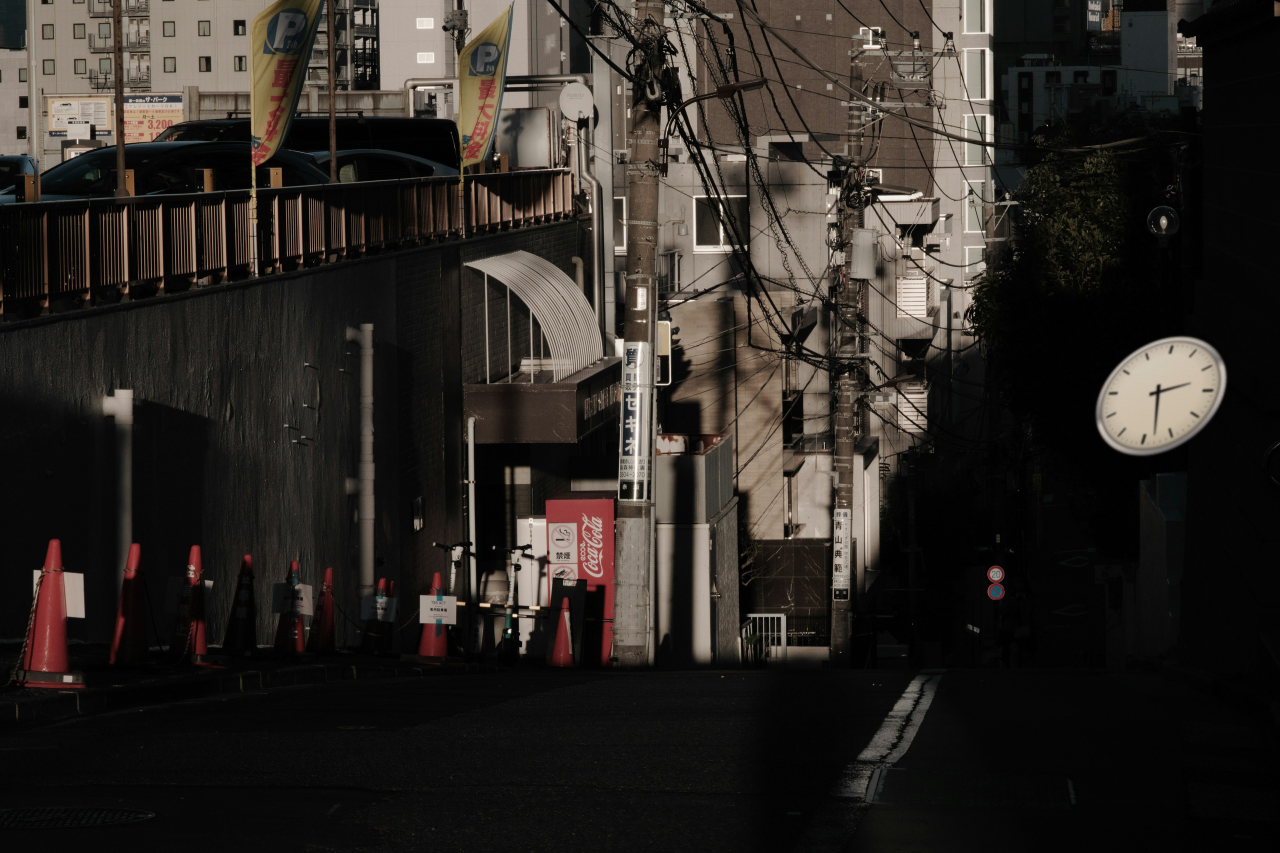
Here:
2,28
